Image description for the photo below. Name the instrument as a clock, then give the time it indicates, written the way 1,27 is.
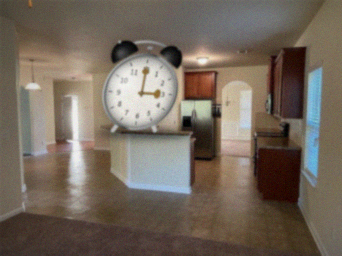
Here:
3,00
